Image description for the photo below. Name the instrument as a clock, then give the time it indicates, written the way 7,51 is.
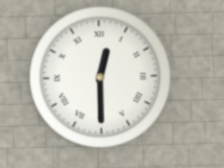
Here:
12,30
